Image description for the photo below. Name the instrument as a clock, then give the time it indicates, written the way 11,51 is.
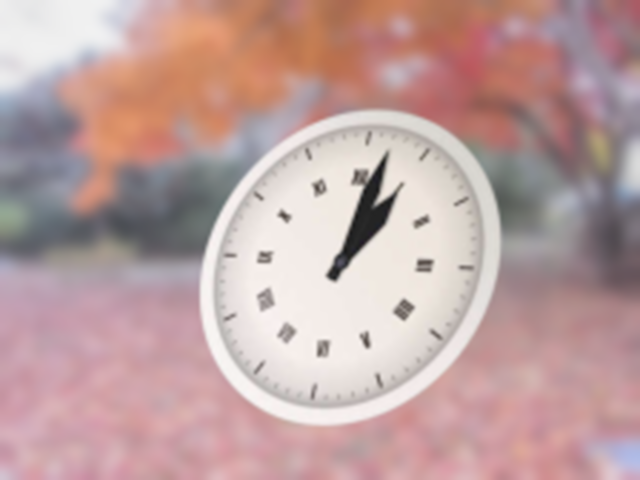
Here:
1,02
